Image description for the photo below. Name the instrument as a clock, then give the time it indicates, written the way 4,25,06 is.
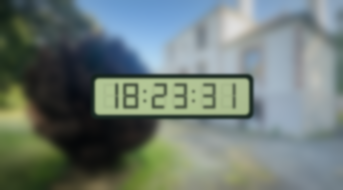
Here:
18,23,31
